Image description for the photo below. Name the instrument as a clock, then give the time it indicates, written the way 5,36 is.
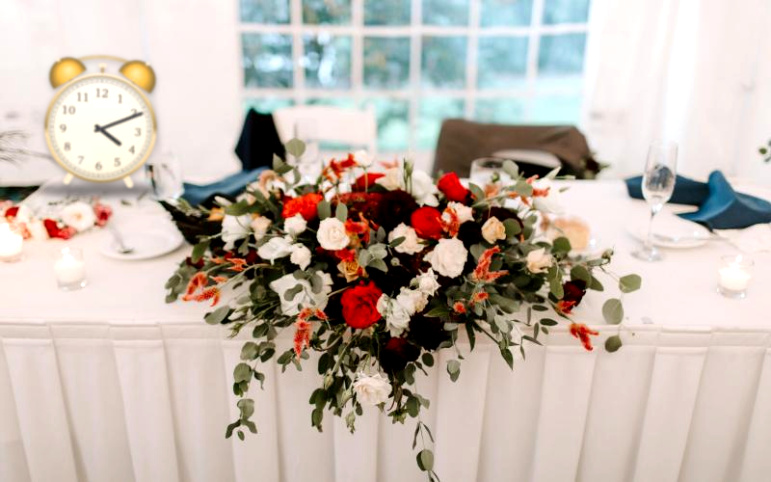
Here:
4,11
